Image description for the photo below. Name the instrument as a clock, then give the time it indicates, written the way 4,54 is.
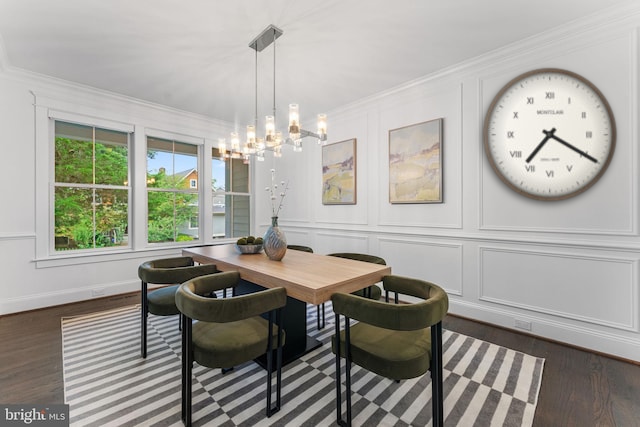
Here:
7,20
